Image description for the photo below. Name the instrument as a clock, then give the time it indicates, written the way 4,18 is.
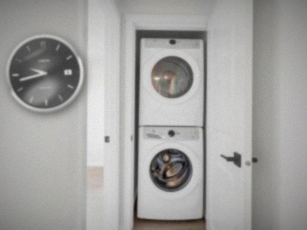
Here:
9,43
